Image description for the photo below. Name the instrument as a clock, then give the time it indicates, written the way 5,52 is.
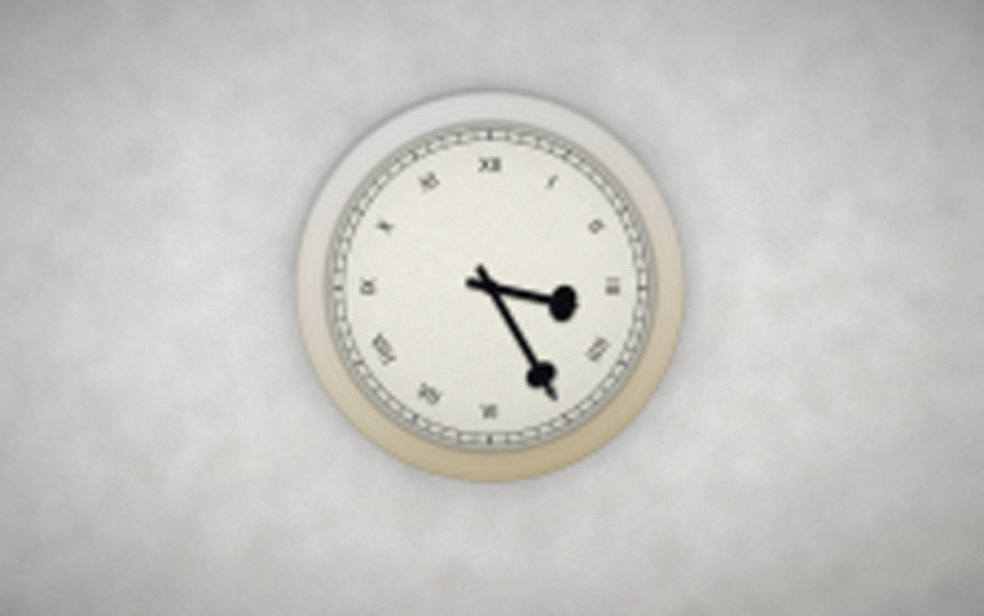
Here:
3,25
